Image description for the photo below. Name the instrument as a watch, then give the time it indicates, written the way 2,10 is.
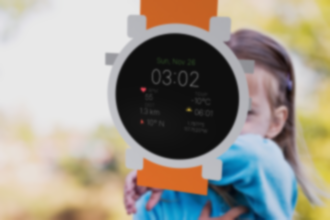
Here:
3,02
